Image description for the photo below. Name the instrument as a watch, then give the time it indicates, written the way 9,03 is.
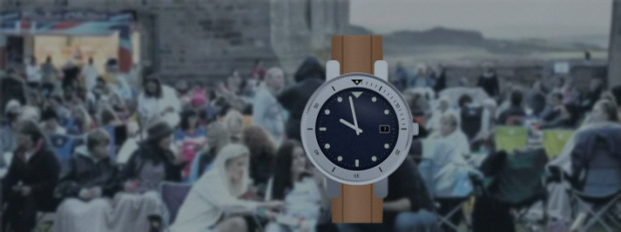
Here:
9,58
